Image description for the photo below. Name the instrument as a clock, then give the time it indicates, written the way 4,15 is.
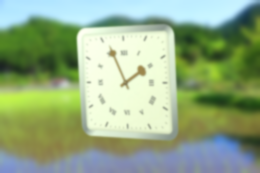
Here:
1,56
